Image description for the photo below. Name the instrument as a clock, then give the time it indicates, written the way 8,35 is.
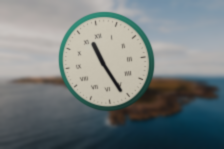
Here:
11,26
